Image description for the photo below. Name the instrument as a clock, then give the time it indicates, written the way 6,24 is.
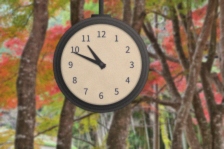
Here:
10,49
